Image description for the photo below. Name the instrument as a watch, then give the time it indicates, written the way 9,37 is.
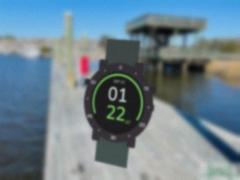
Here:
1,22
